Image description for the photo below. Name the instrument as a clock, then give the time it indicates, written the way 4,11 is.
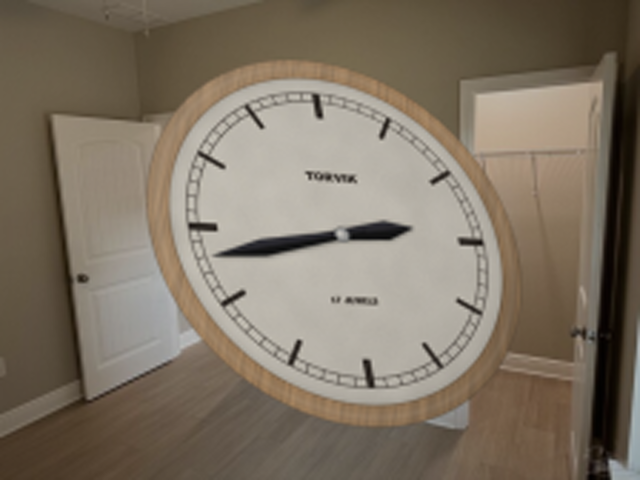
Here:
2,43
